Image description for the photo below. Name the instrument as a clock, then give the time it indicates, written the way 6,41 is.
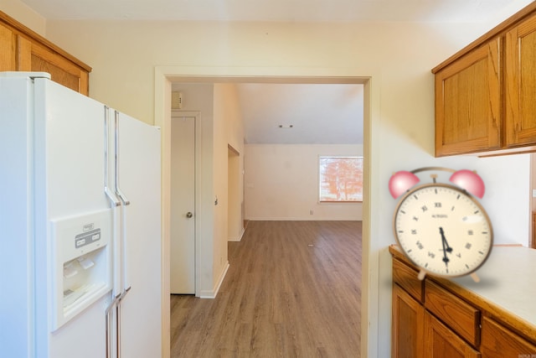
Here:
5,30
